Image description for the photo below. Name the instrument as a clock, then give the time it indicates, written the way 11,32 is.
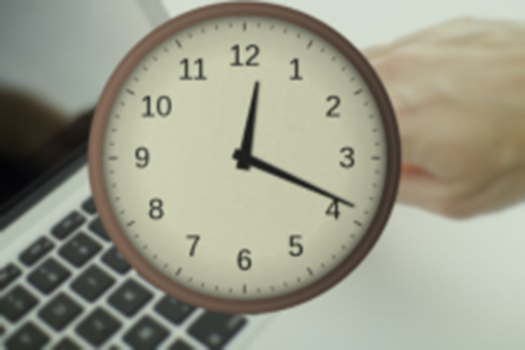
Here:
12,19
